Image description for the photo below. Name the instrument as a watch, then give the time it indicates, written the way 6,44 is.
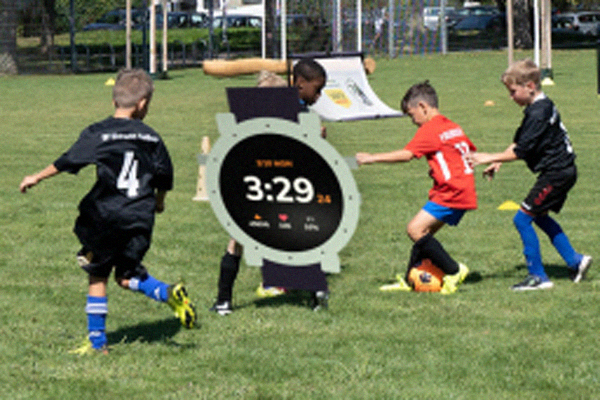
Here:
3,29
